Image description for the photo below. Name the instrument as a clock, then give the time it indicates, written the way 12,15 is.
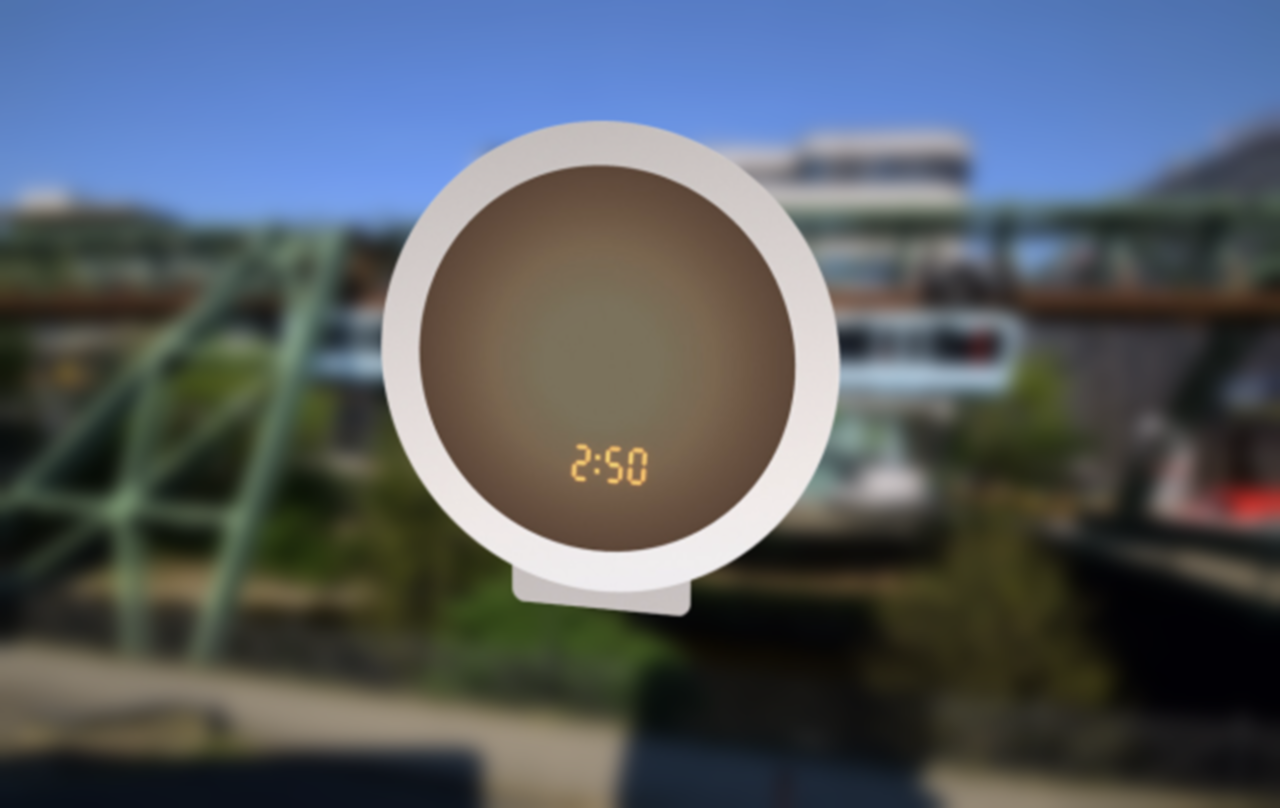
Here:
2,50
